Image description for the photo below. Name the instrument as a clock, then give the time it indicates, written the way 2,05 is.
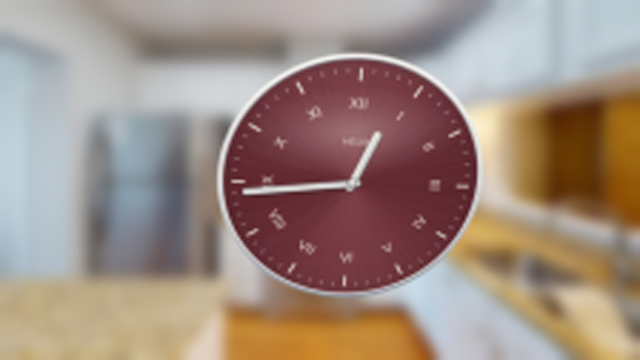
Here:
12,44
